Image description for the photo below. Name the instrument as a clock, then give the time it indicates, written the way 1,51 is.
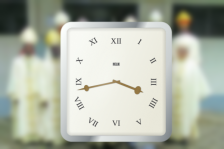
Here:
3,43
